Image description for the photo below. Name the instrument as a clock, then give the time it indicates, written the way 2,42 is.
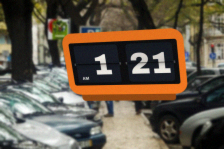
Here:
1,21
